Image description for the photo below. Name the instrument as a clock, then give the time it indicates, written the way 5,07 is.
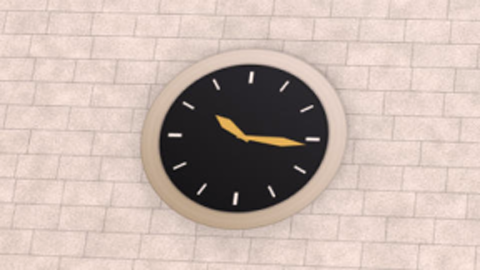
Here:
10,16
